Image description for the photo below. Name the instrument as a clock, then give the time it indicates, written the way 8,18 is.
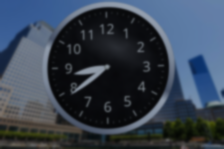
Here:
8,39
